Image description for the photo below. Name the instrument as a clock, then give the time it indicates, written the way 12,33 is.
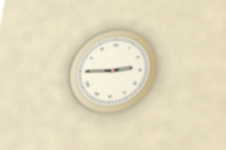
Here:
2,45
